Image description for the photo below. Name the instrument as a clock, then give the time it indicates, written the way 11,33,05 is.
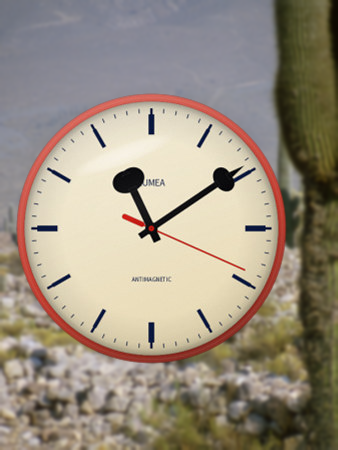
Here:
11,09,19
